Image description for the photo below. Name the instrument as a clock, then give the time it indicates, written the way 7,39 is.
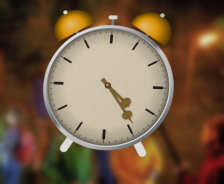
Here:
4,24
